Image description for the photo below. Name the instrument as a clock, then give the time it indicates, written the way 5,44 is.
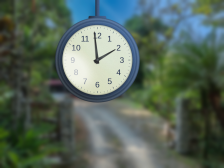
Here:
1,59
